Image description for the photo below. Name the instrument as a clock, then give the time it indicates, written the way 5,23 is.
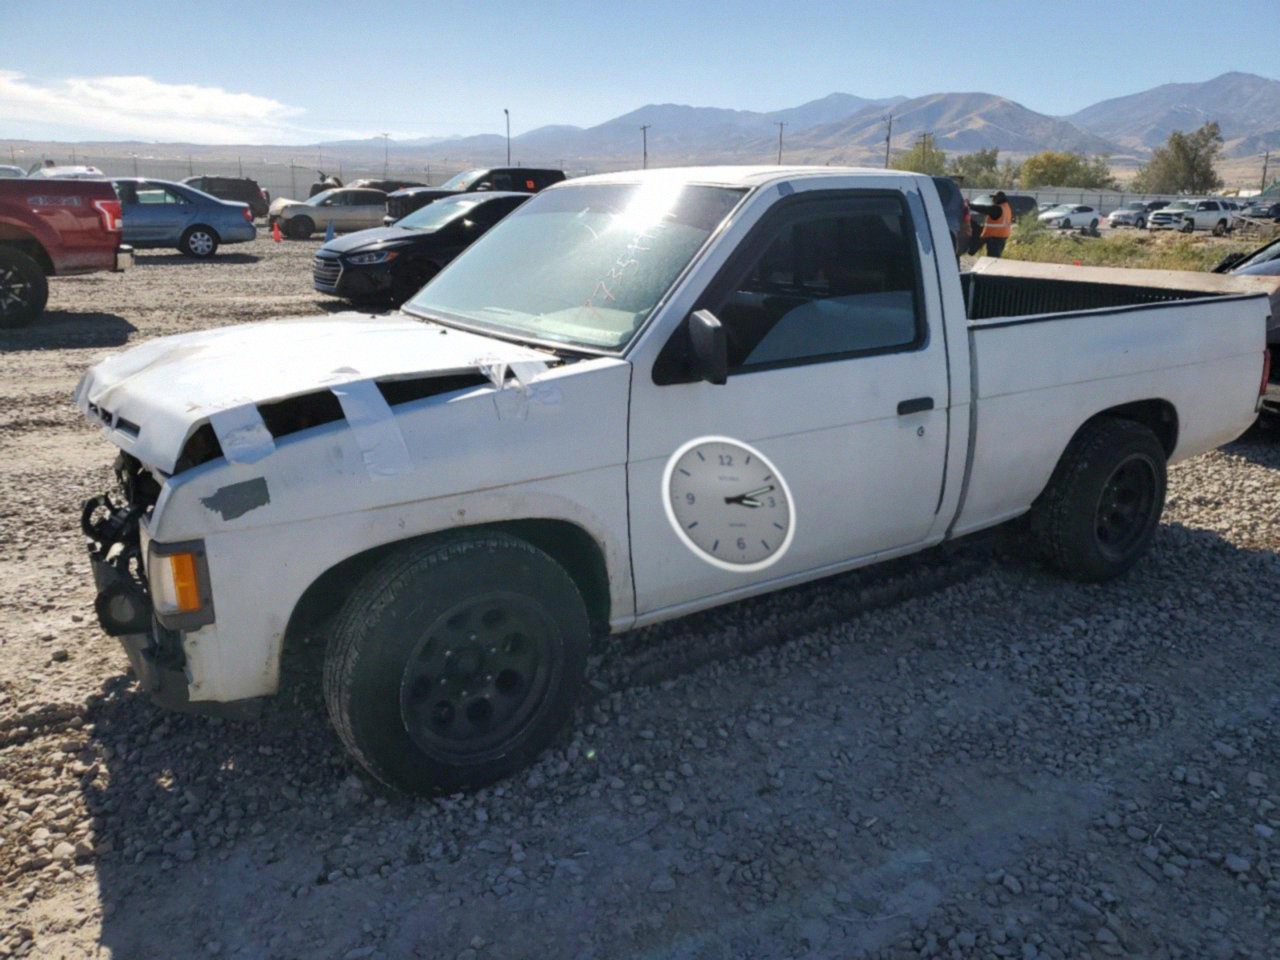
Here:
3,12
